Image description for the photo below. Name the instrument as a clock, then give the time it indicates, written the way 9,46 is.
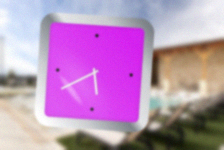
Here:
5,40
